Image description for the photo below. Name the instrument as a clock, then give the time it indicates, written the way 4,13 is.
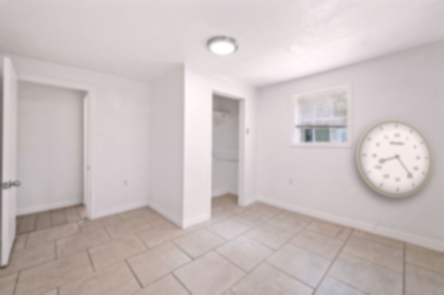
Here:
8,24
